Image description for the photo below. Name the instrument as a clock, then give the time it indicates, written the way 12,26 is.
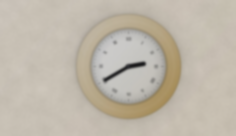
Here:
2,40
